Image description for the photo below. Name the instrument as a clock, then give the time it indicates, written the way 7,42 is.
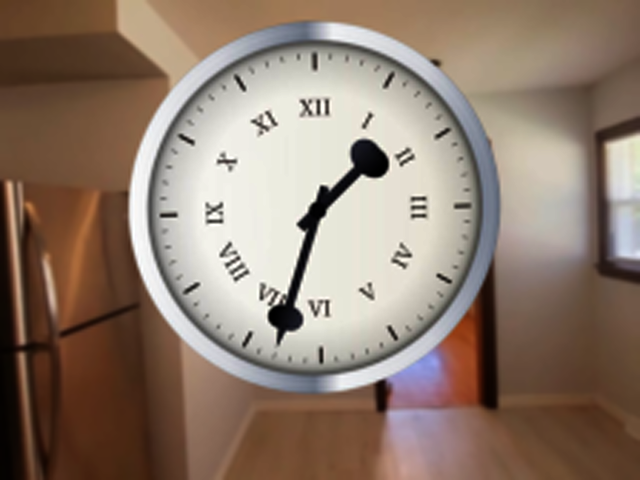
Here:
1,33
